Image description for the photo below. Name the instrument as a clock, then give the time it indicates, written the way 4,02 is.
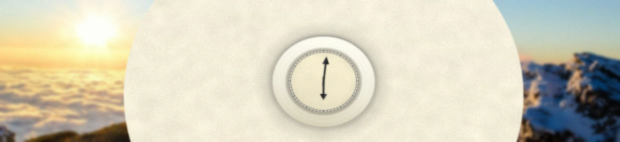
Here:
6,01
